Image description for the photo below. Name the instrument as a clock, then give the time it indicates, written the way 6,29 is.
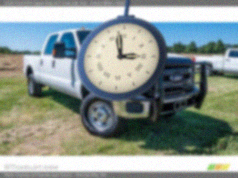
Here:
2,58
